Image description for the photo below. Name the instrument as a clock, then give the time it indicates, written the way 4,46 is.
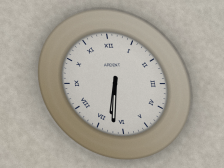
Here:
6,32
